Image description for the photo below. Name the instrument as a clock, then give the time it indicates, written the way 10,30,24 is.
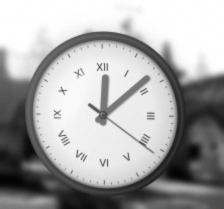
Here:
12,08,21
